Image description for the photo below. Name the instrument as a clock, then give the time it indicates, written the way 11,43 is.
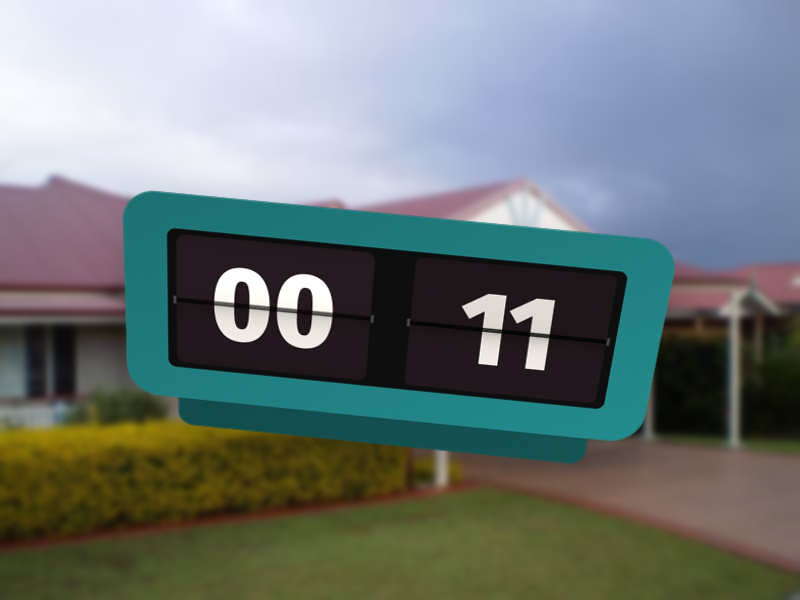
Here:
0,11
